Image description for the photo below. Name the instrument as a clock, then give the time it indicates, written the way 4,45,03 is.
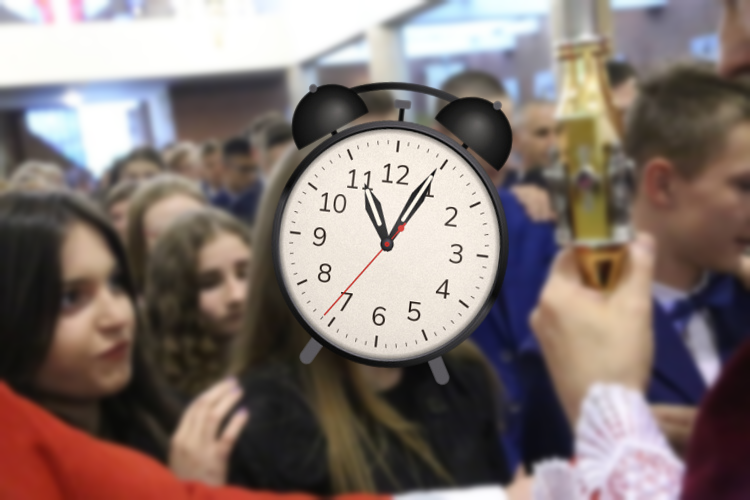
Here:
11,04,36
